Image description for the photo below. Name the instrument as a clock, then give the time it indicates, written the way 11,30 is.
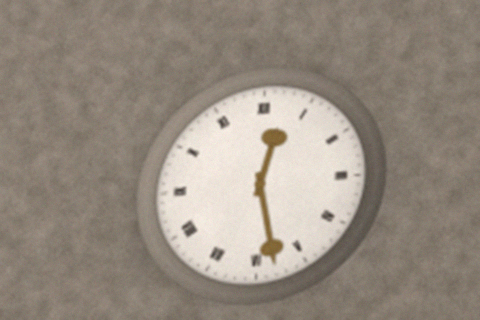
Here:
12,28
